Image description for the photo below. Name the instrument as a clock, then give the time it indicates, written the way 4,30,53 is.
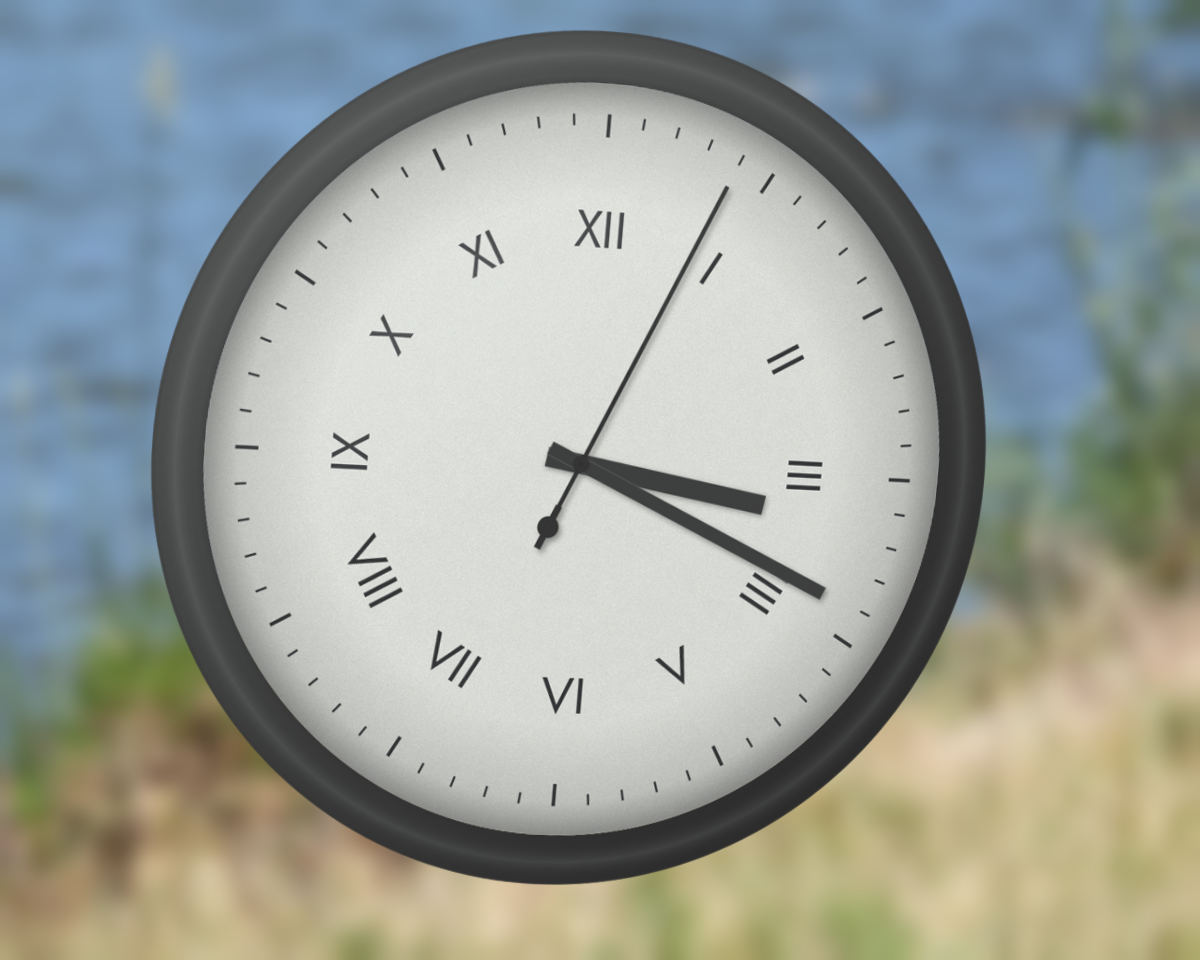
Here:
3,19,04
